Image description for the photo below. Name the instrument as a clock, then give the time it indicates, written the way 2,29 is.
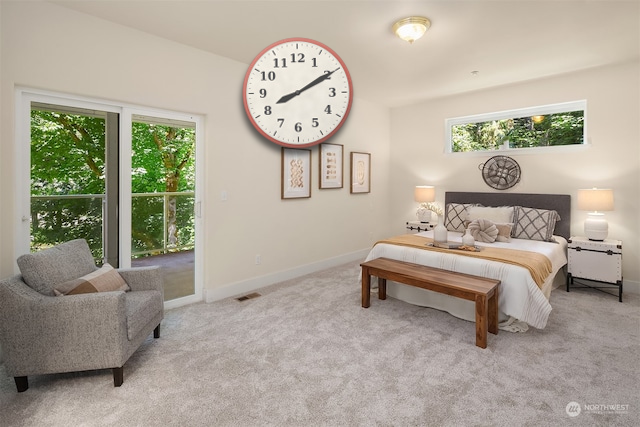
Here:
8,10
